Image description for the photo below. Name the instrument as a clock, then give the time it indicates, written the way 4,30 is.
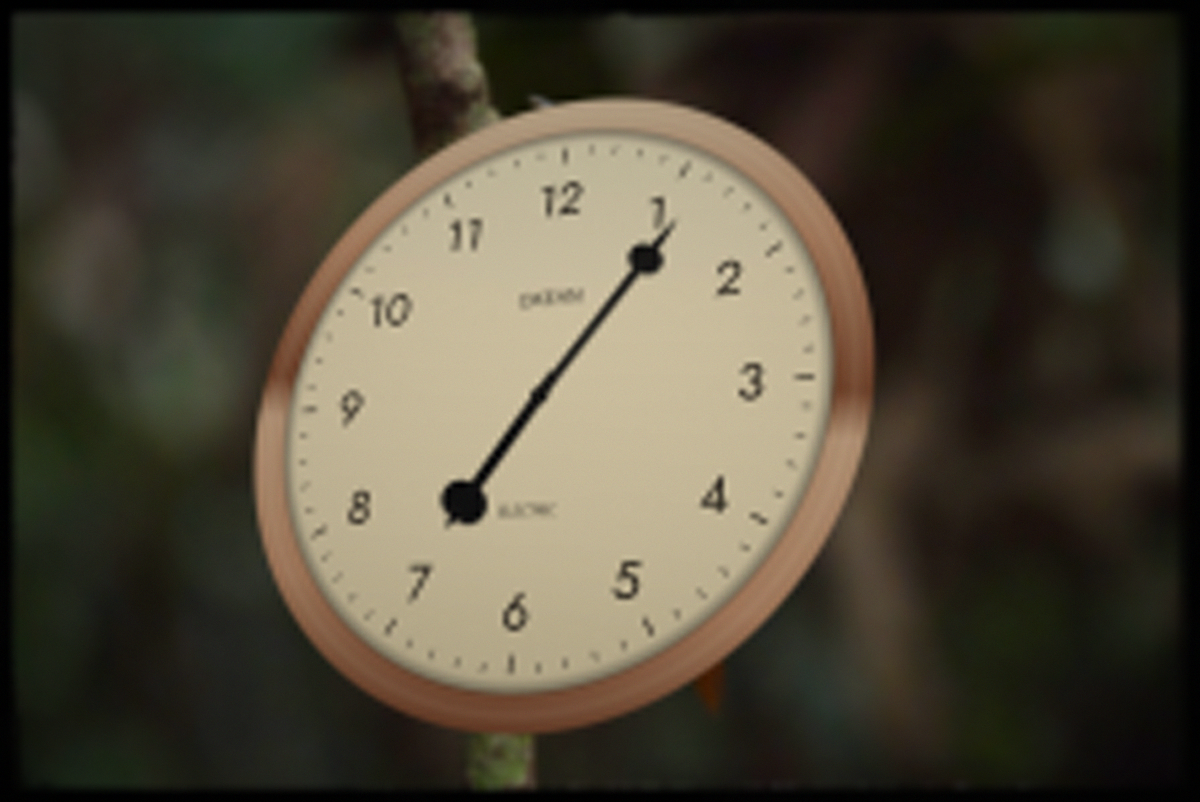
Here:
7,06
